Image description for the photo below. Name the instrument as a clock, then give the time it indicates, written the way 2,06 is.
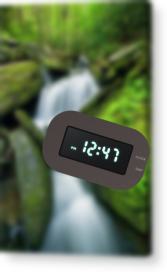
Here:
12,47
